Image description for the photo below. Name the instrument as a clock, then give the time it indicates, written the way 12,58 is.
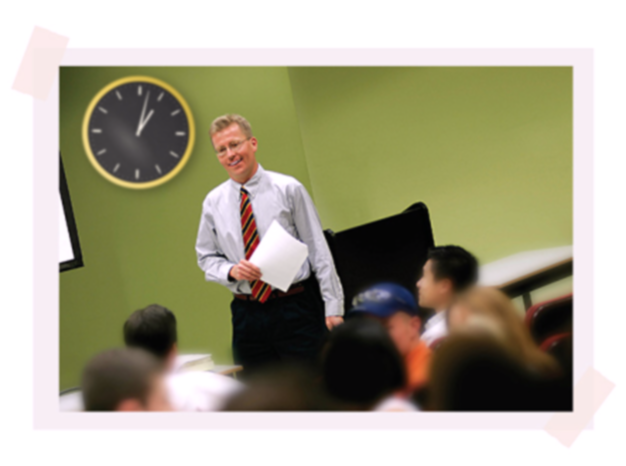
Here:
1,02
